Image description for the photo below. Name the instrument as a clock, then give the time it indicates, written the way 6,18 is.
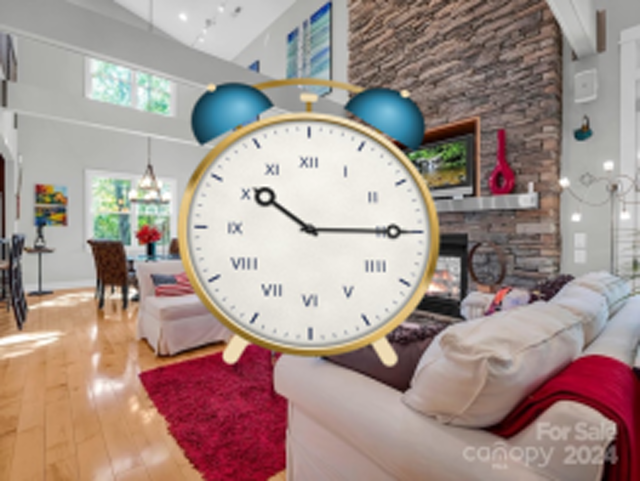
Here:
10,15
